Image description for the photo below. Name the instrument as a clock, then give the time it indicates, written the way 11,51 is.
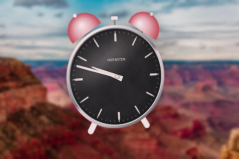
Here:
9,48
